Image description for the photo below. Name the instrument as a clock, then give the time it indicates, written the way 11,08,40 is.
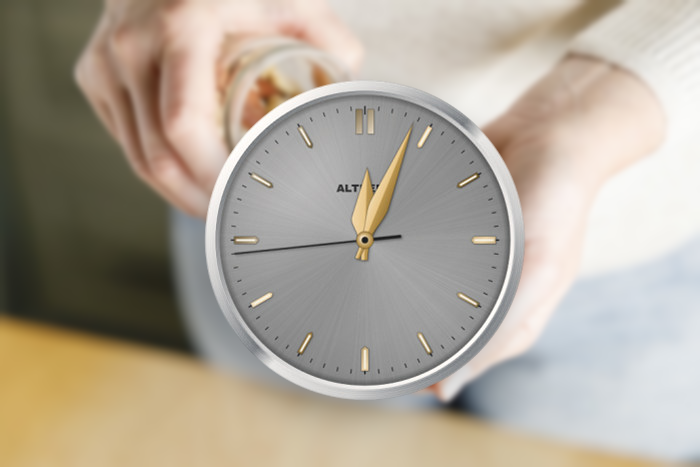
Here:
12,03,44
